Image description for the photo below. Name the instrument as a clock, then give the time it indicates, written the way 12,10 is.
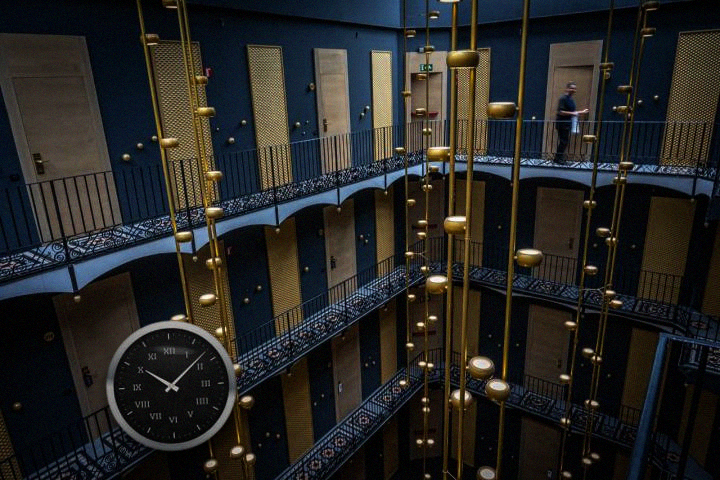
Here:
10,08
